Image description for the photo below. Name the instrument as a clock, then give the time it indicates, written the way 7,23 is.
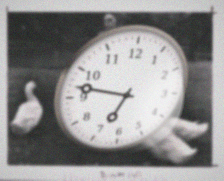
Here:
6,47
